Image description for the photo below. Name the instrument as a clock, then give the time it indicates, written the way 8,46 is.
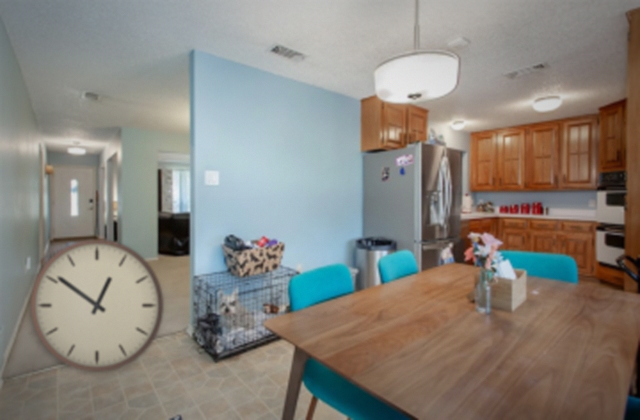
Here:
12,51
